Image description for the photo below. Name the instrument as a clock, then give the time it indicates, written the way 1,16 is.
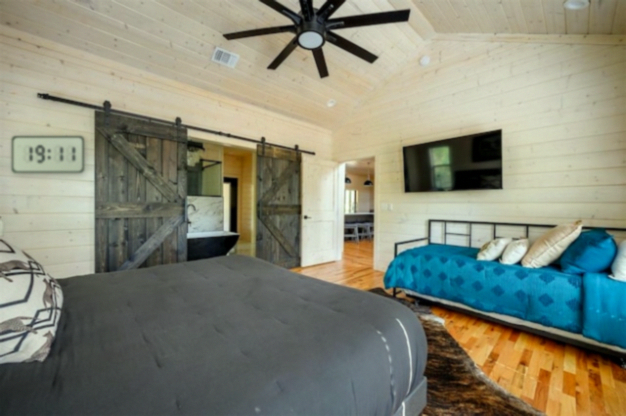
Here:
19,11
